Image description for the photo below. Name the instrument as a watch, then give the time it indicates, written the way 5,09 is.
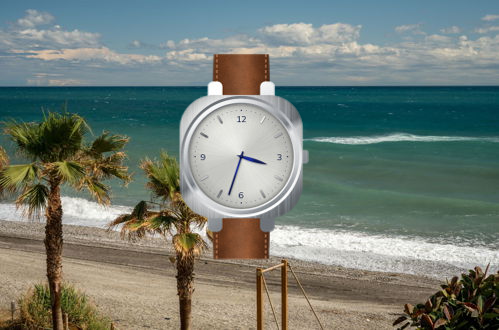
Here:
3,33
